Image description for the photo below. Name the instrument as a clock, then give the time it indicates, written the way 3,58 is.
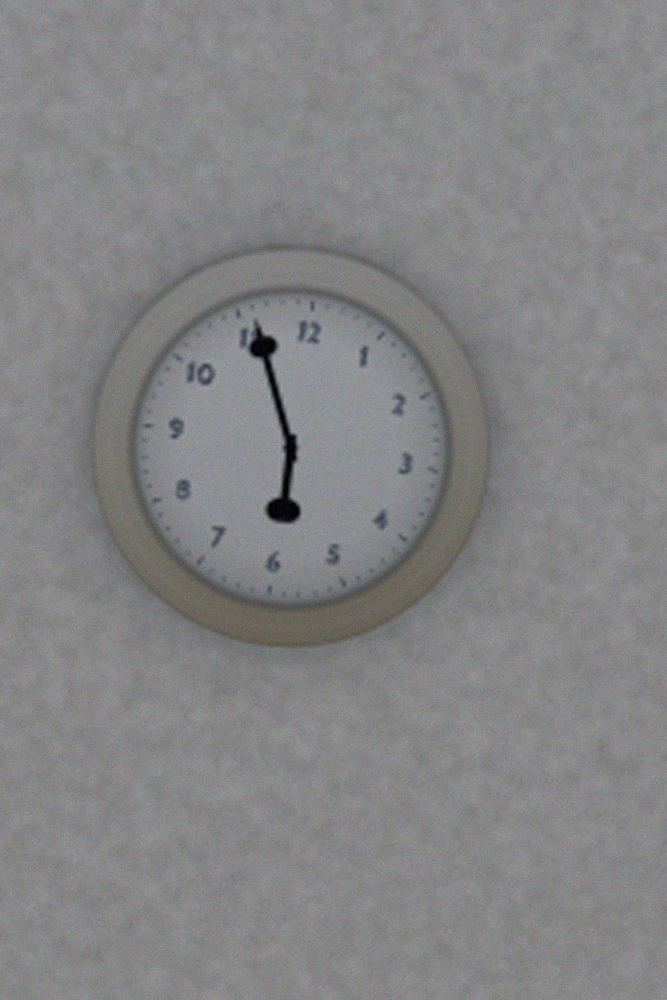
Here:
5,56
